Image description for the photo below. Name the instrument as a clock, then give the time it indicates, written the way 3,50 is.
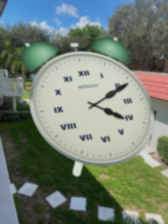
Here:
4,11
